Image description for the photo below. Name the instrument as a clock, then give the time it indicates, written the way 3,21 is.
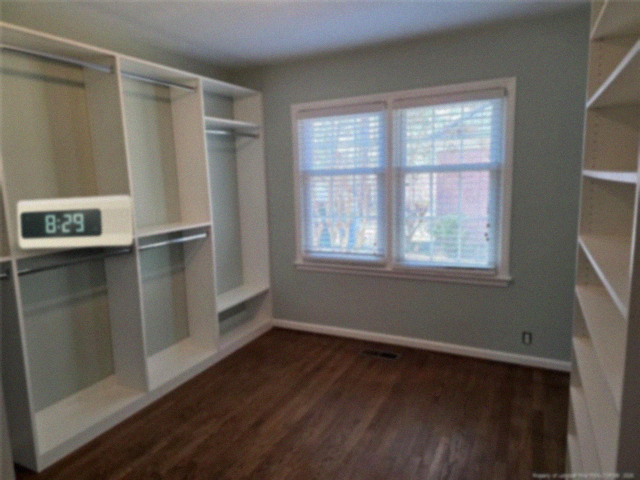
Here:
8,29
